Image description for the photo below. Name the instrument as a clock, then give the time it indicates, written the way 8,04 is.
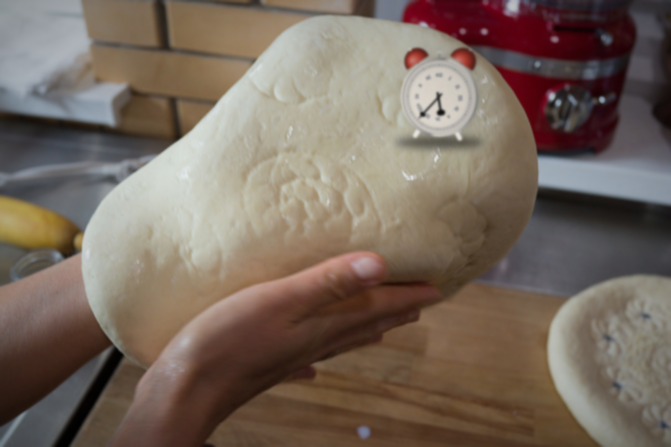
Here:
5,37
